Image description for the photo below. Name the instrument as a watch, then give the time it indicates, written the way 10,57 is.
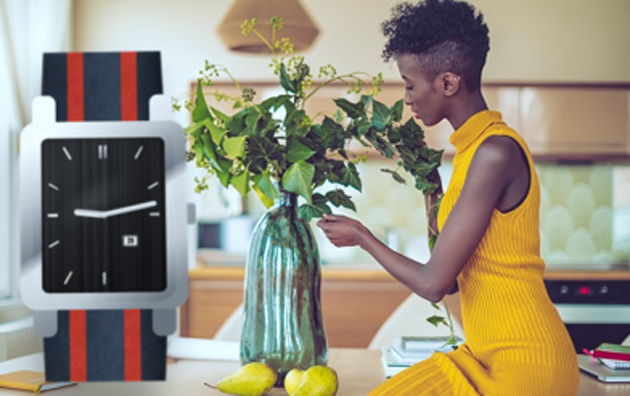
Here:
9,13
